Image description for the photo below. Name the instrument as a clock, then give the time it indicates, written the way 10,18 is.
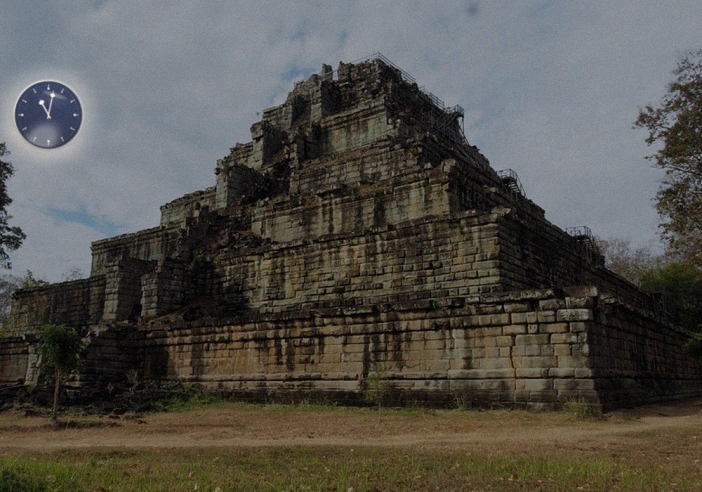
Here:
11,02
